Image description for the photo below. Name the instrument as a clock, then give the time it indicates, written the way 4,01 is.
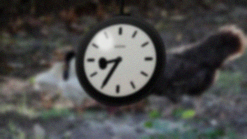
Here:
8,35
